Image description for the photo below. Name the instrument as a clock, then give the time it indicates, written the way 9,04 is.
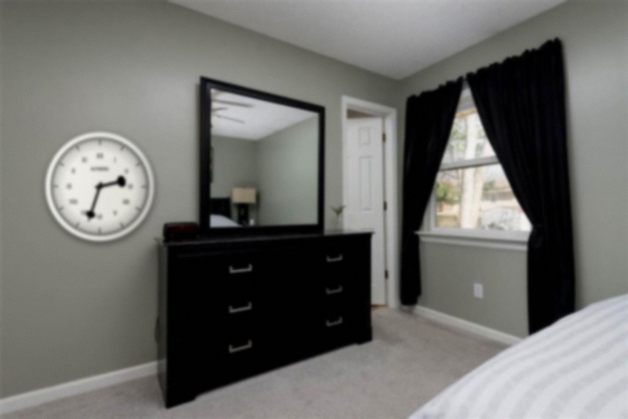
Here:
2,33
